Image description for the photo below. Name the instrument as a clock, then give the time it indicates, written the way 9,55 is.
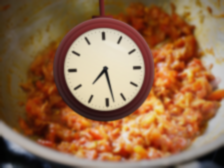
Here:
7,28
